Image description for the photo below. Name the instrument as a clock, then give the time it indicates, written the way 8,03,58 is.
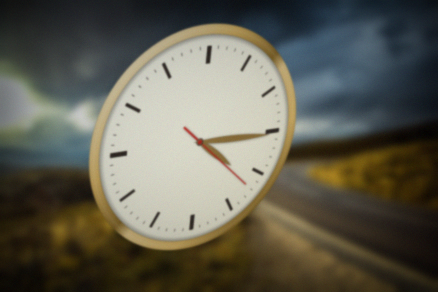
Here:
4,15,22
